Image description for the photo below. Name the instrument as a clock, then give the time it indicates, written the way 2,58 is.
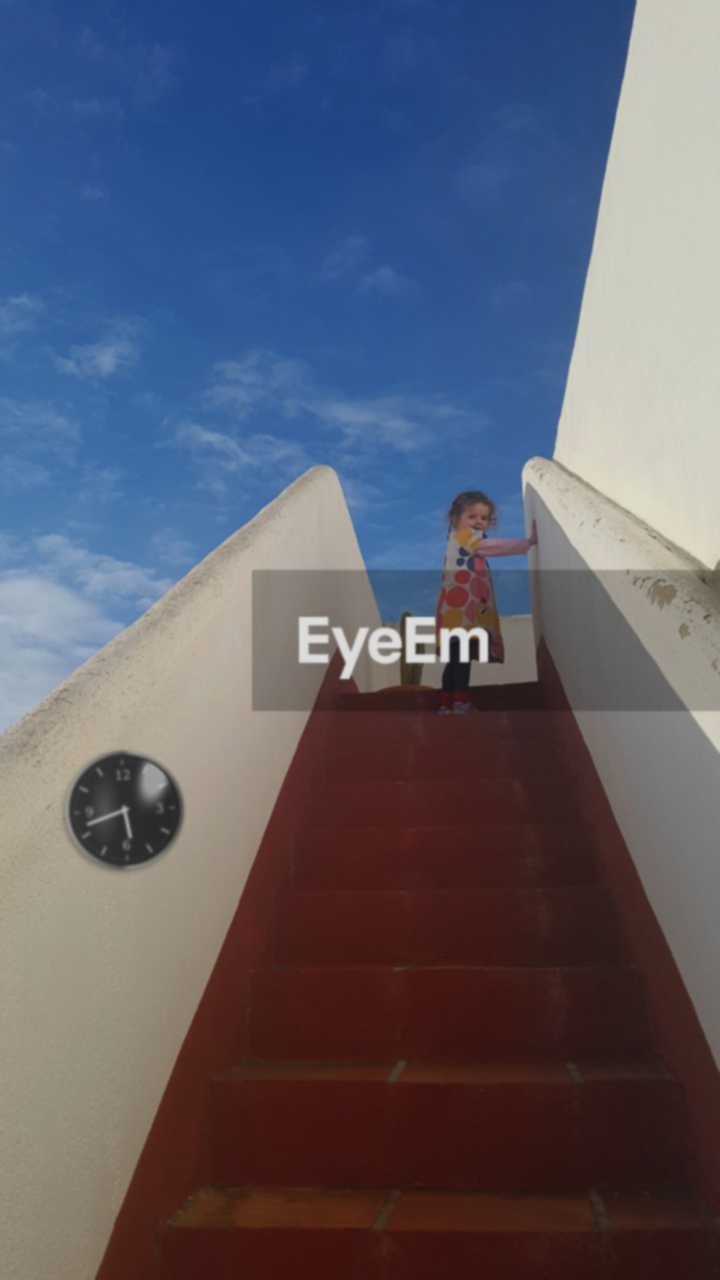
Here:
5,42
